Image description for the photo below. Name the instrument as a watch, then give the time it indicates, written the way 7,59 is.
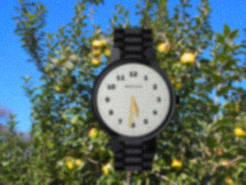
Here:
5,31
